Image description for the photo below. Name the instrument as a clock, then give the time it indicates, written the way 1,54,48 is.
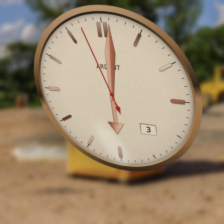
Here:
6,00,57
